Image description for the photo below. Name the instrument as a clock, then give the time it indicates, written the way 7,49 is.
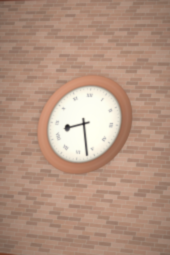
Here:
8,27
